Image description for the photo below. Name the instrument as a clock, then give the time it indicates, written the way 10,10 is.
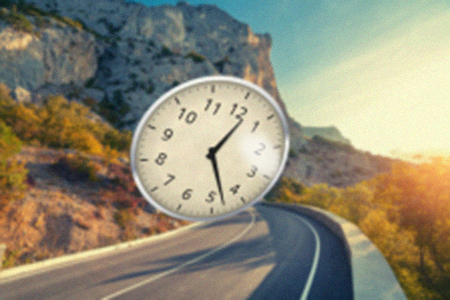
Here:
12,23
